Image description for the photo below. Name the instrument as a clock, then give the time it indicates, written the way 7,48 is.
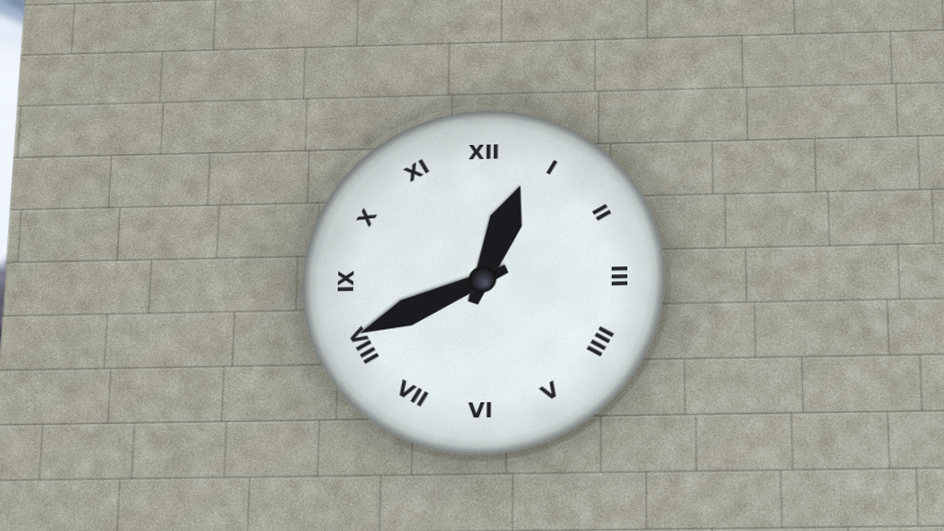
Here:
12,41
